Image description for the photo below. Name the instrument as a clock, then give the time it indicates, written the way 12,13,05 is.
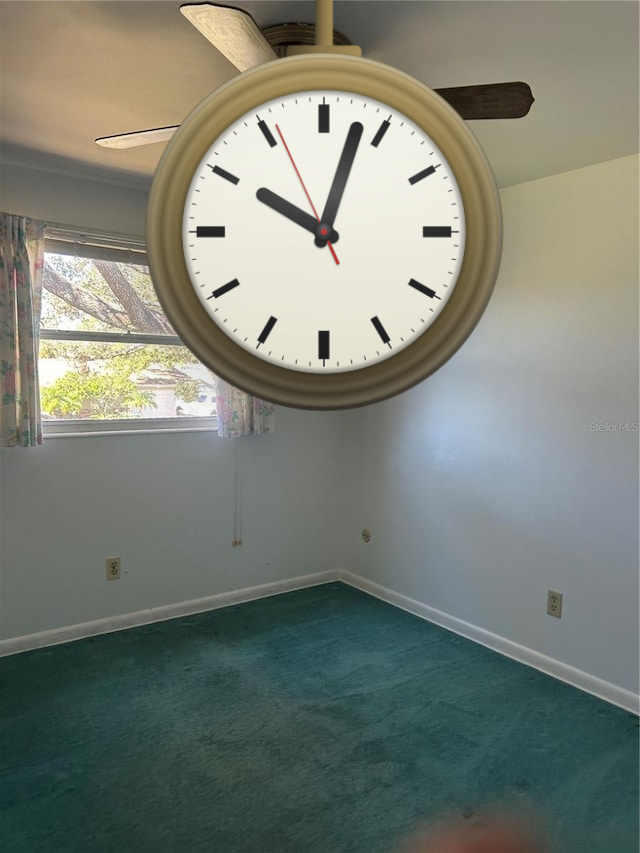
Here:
10,02,56
